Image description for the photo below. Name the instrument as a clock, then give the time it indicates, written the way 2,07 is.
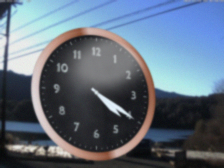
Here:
4,20
